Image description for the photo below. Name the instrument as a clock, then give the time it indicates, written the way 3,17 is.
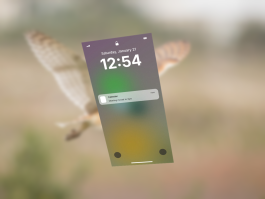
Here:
12,54
